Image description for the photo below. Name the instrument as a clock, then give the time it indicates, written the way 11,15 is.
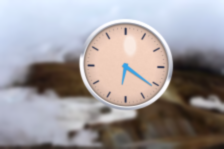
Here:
6,21
